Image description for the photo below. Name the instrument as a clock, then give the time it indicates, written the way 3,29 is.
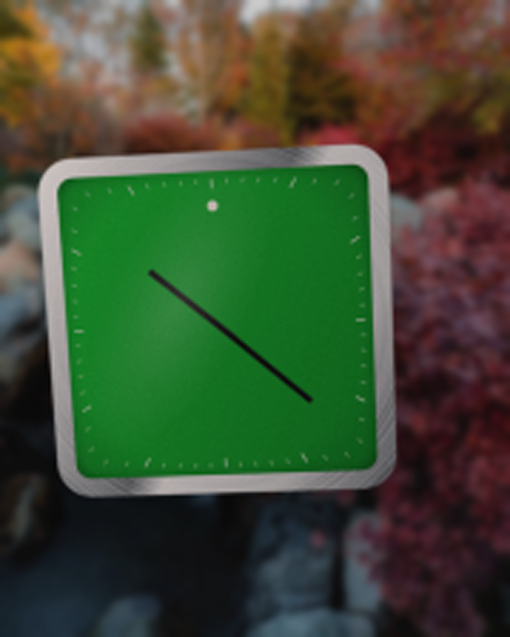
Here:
10,22
